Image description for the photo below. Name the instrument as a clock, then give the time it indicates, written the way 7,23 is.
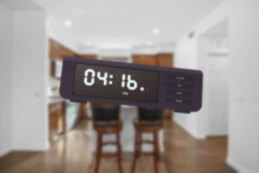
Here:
4,16
